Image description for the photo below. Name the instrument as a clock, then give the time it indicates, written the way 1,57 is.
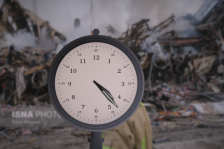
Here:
4,23
